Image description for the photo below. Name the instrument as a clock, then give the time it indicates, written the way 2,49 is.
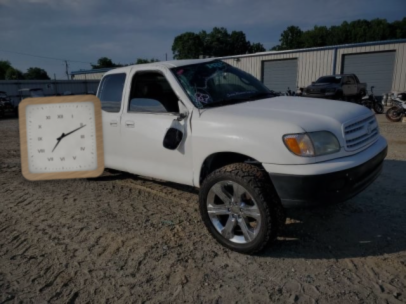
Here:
7,11
